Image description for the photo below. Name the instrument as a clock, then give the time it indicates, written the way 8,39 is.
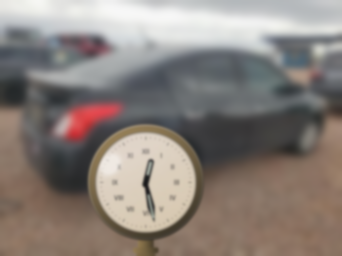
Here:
12,28
